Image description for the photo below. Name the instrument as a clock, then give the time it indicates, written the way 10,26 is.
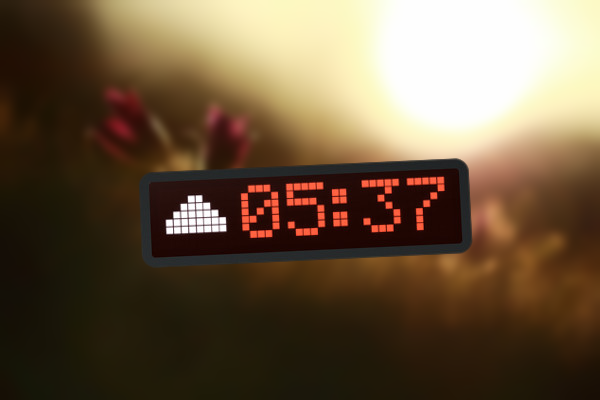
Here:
5,37
